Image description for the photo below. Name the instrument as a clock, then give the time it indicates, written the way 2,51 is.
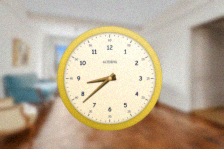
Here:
8,38
